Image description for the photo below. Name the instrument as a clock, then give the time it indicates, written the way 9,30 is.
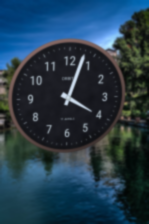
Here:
4,03
